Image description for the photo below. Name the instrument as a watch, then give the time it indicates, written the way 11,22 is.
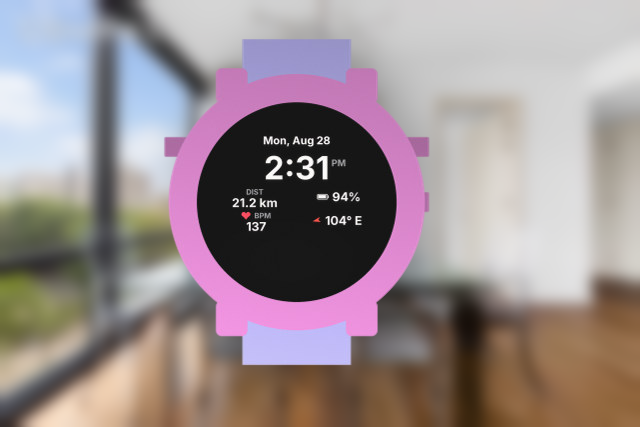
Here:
2,31
